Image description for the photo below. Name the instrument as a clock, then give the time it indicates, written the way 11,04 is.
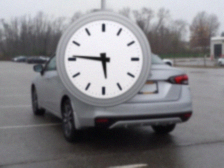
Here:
5,46
